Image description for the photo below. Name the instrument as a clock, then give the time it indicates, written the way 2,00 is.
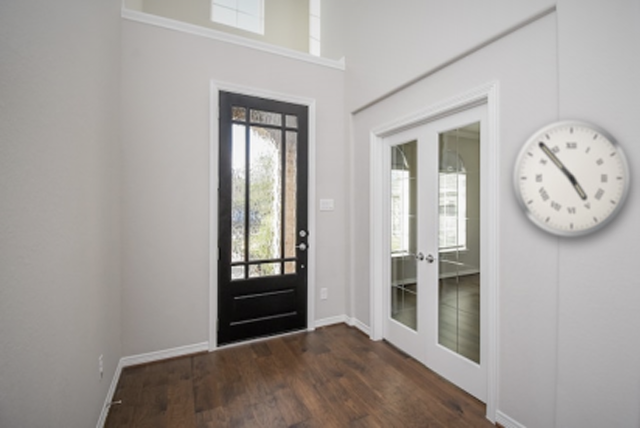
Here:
4,53
